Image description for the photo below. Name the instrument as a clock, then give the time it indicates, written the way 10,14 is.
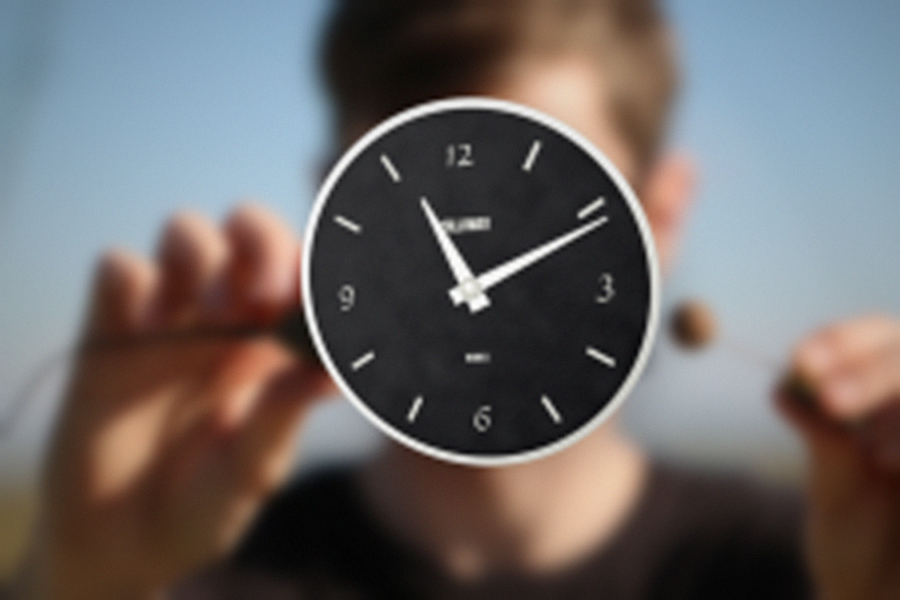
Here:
11,11
